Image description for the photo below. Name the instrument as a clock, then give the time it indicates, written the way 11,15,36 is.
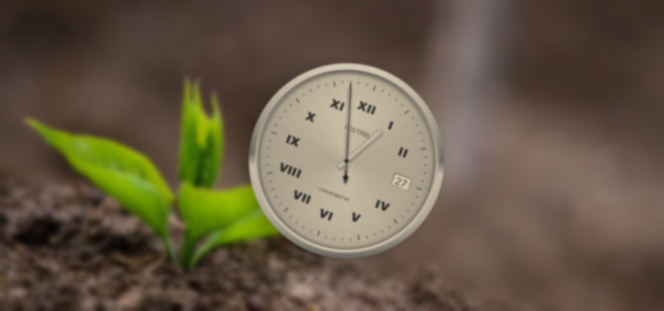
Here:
12,56,57
